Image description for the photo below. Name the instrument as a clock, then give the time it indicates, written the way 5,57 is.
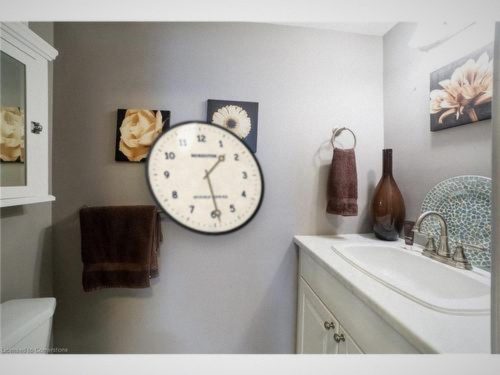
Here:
1,29
